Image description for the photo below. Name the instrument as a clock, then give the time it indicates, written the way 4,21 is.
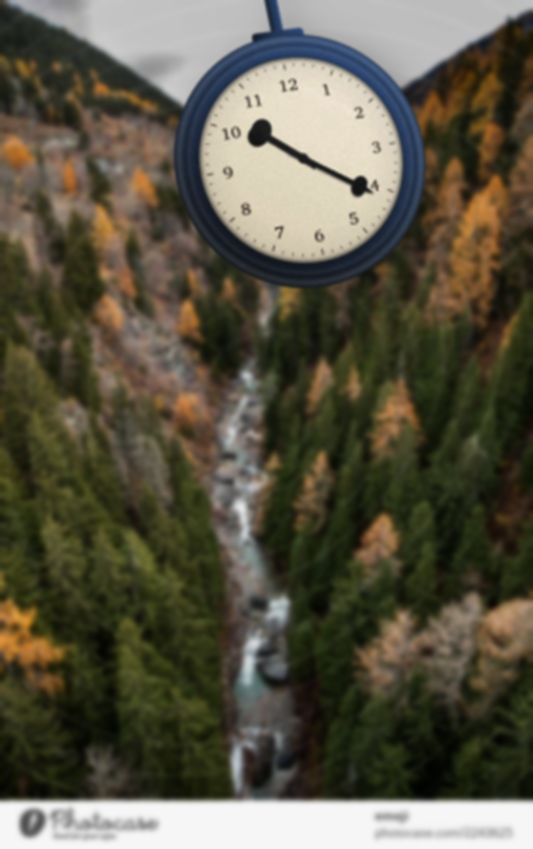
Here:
10,21
